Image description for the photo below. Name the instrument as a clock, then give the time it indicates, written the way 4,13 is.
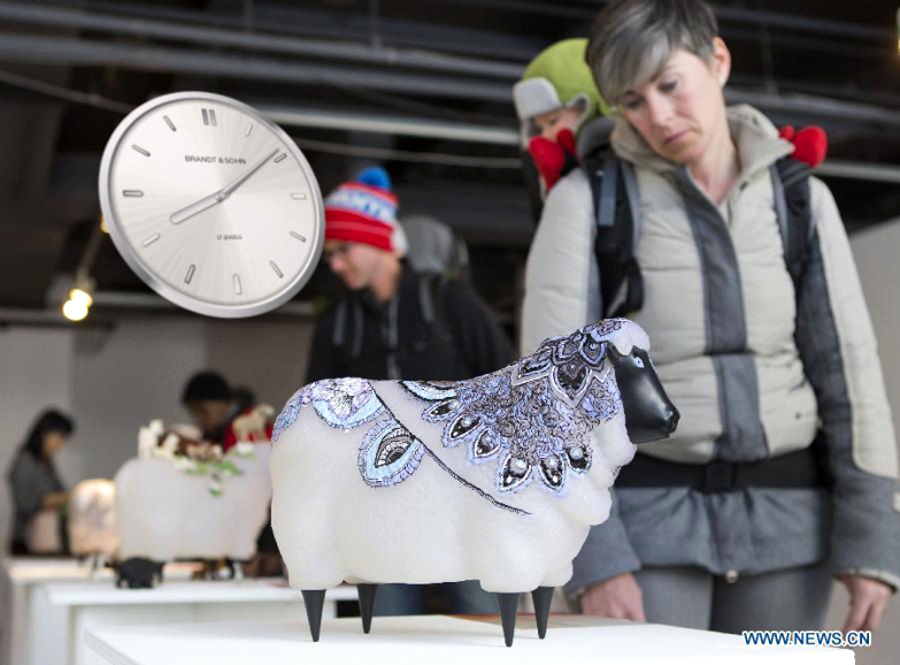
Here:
8,09
